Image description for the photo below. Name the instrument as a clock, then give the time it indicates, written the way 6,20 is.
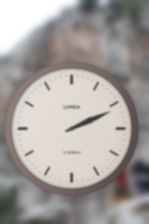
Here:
2,11
